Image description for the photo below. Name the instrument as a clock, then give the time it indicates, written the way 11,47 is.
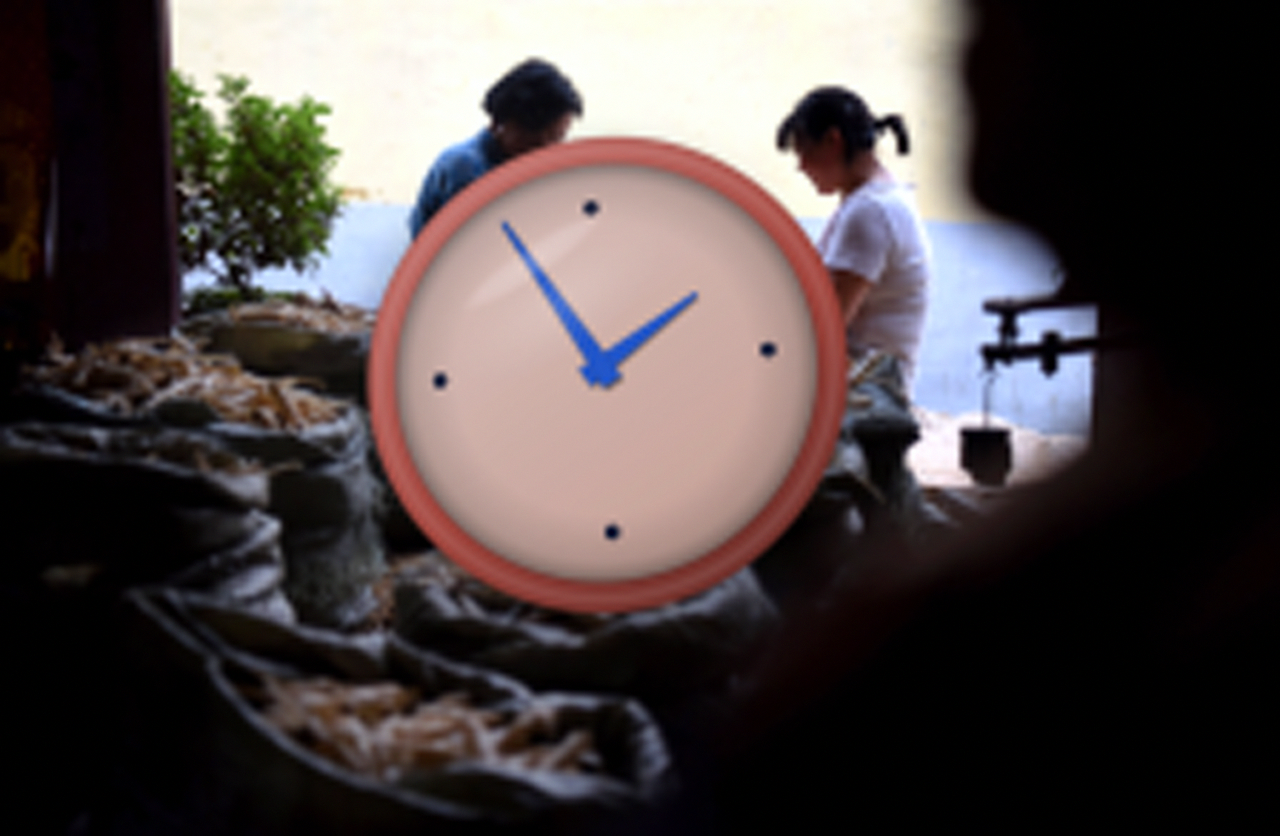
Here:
1,55
